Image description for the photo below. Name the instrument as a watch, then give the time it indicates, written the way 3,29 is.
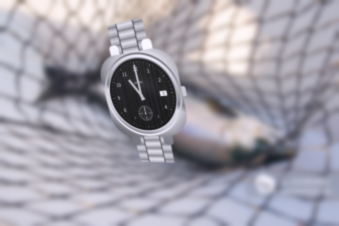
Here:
11,00
